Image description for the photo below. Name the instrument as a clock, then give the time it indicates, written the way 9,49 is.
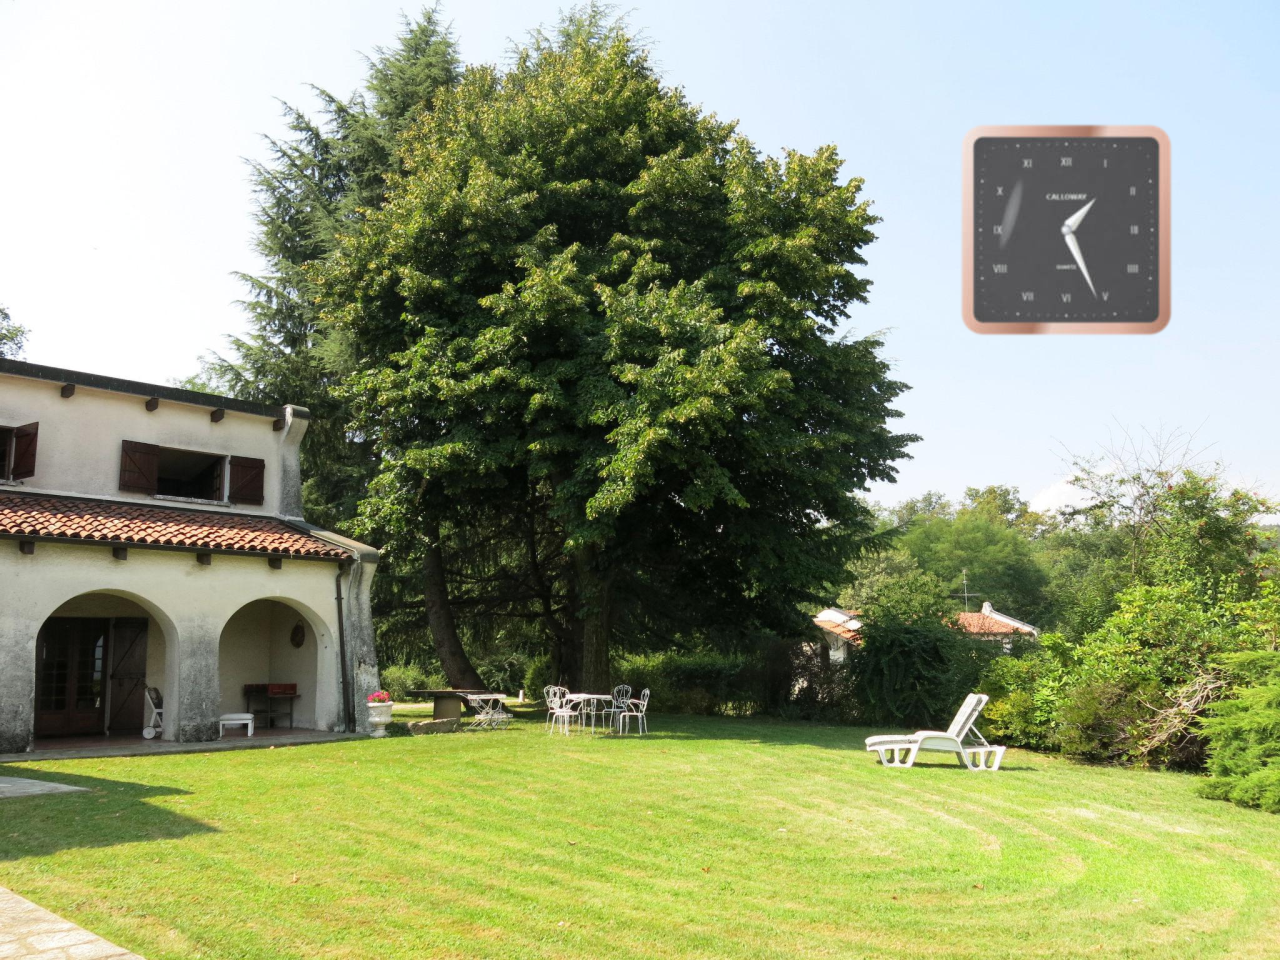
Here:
1,26
